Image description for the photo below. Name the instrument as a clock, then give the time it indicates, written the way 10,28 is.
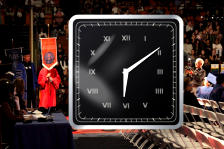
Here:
6,09
